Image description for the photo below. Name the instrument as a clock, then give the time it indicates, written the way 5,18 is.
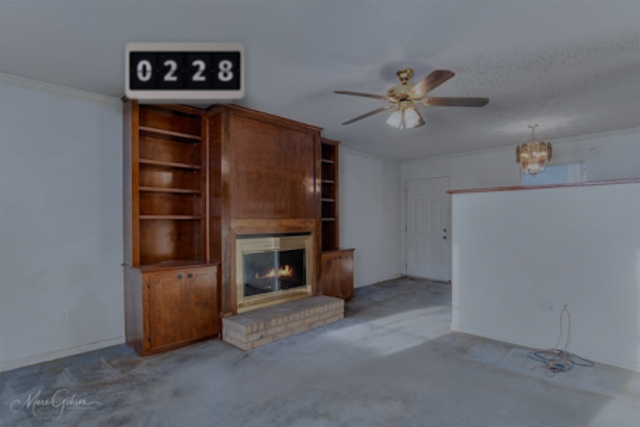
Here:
2,28
